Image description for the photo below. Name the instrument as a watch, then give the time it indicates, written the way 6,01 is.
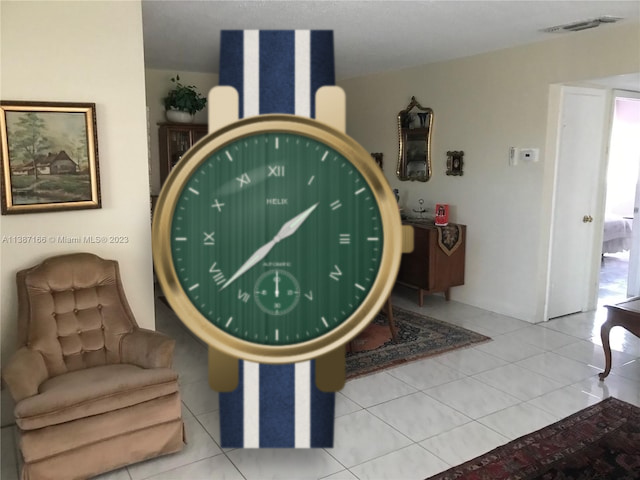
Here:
1,38
